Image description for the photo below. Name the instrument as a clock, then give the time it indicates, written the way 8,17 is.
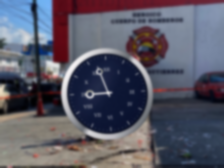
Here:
8,57
